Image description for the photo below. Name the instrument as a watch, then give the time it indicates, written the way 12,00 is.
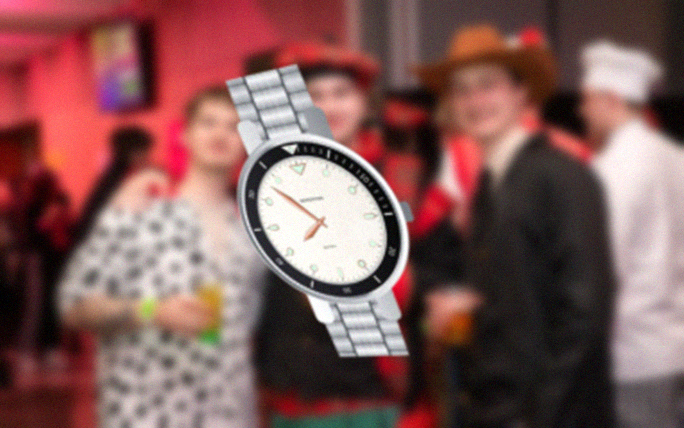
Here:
7,53
